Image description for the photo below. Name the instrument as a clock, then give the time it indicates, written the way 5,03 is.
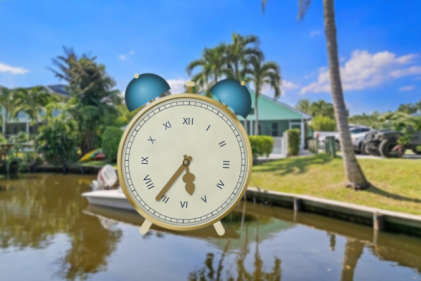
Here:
5,36
